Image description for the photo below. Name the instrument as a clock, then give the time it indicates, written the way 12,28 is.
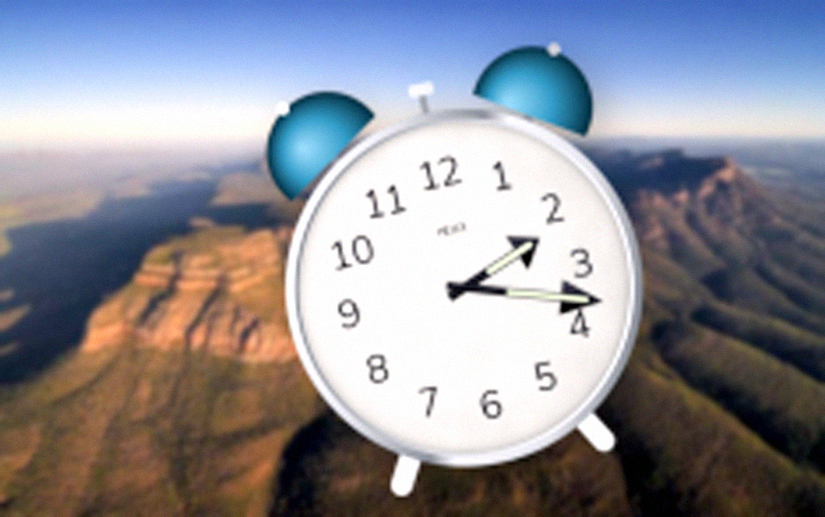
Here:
2,18
